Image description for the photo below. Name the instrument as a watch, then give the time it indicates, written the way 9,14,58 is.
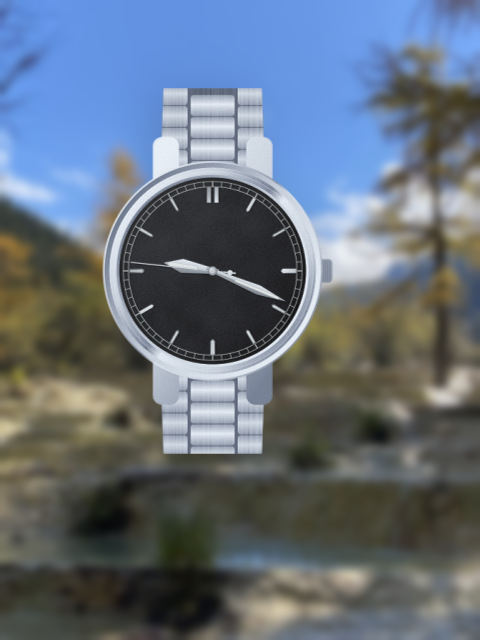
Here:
9,18,46
